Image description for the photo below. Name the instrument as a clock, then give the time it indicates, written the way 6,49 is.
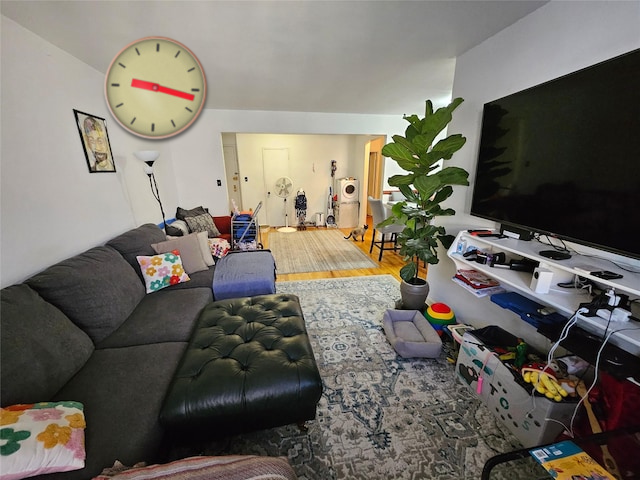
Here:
9,17
